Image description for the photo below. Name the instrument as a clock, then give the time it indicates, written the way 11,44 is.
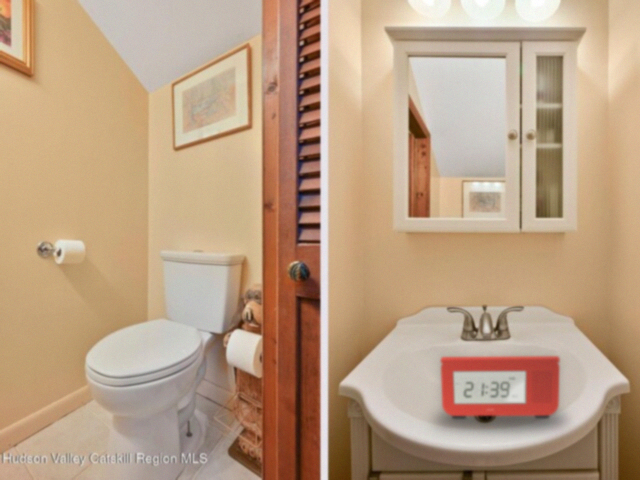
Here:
21,39
